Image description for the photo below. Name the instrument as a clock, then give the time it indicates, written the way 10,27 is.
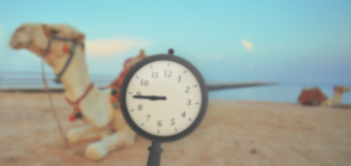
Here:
8,44
